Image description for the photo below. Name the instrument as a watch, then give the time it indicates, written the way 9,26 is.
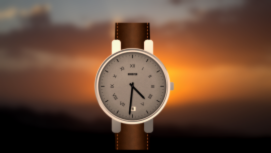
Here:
4,31
